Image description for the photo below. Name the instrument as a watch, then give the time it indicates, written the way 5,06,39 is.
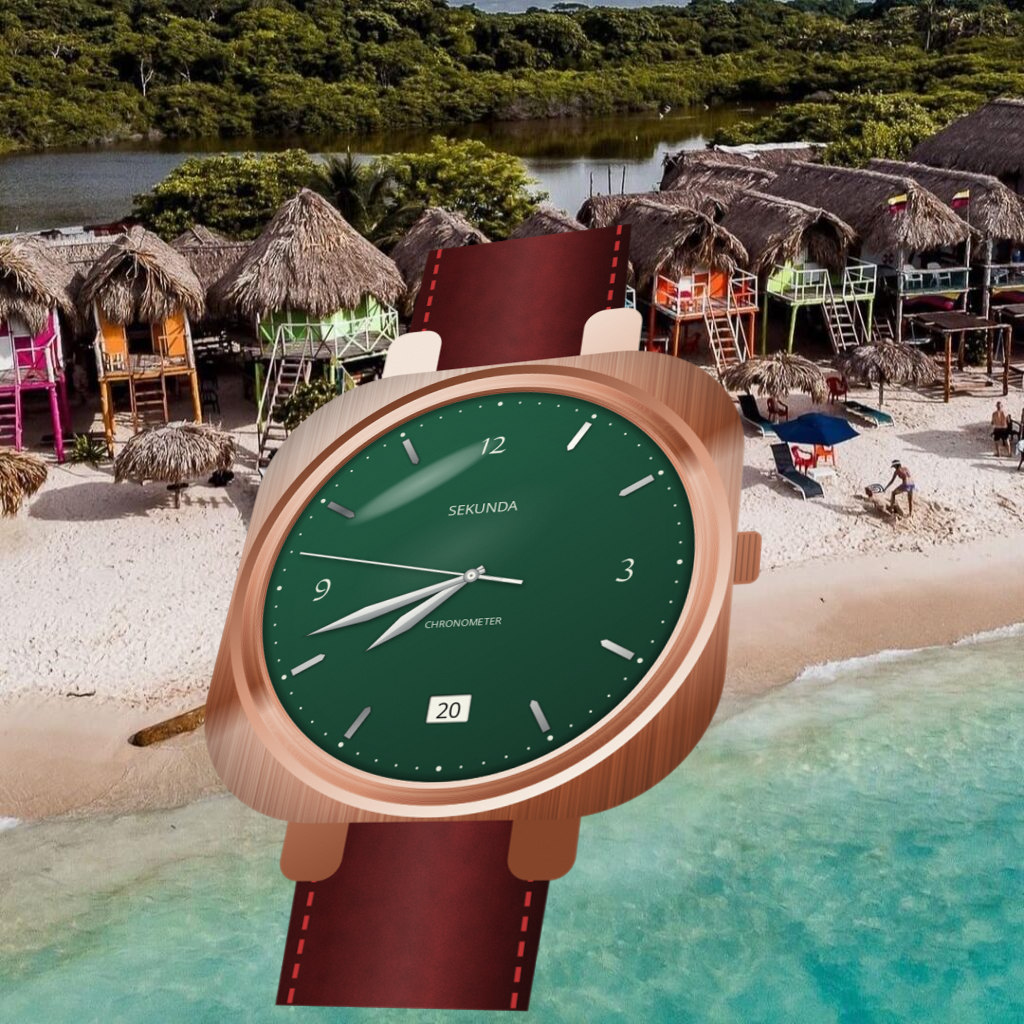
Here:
7,41,47
